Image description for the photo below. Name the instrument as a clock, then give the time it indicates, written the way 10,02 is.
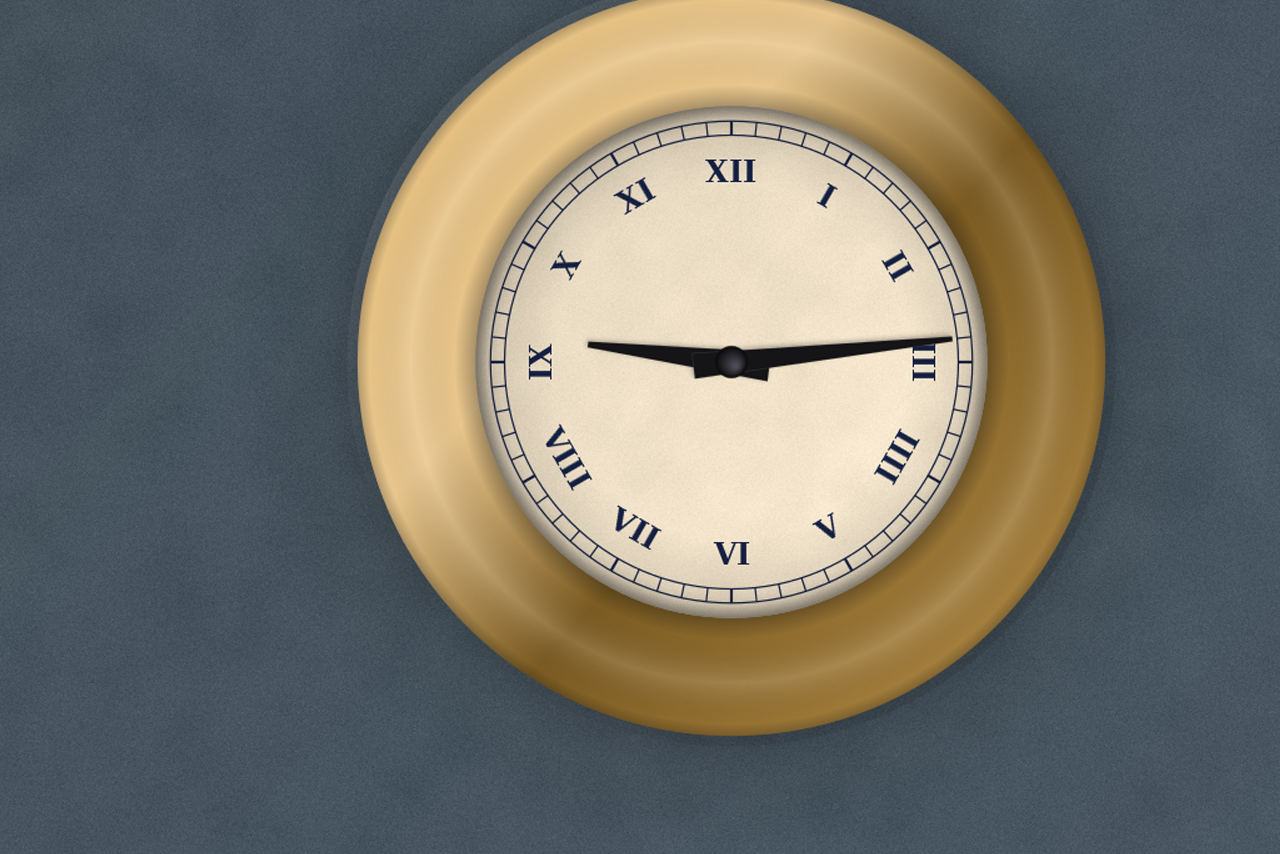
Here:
9,14
